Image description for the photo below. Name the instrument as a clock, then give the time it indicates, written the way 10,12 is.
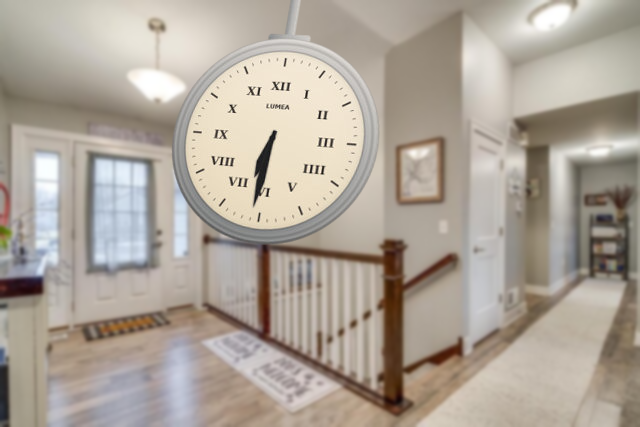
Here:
6,31
